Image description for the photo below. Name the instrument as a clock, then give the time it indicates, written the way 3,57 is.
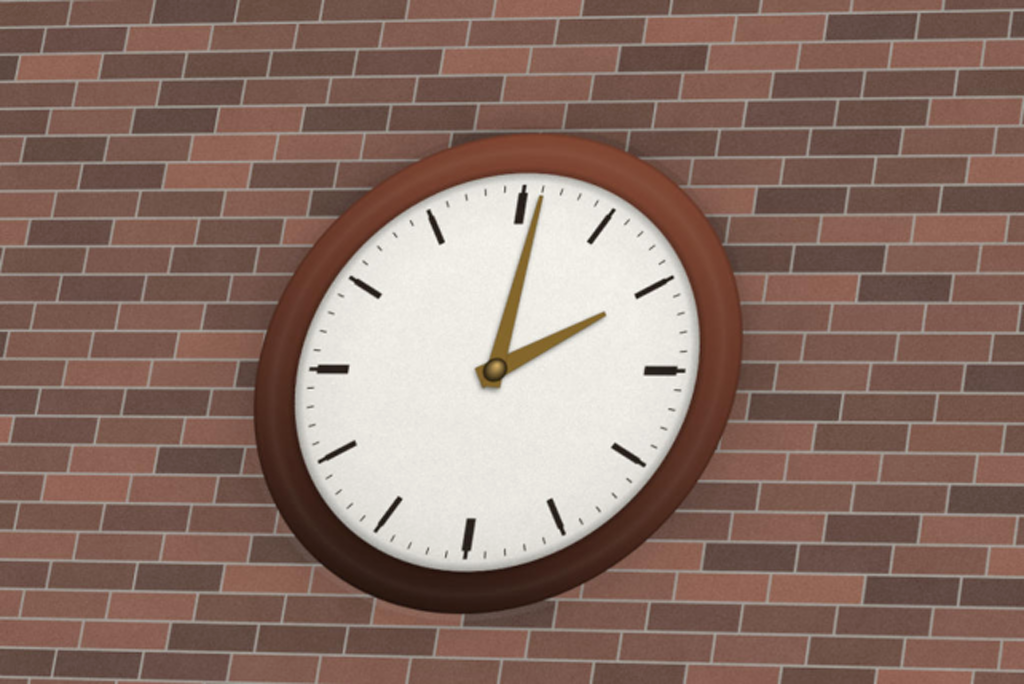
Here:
2,01
